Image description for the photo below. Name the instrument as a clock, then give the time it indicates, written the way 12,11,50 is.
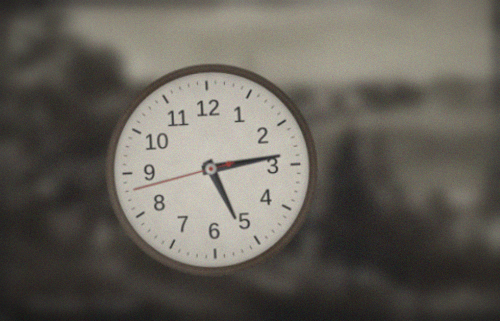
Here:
5,13,43
